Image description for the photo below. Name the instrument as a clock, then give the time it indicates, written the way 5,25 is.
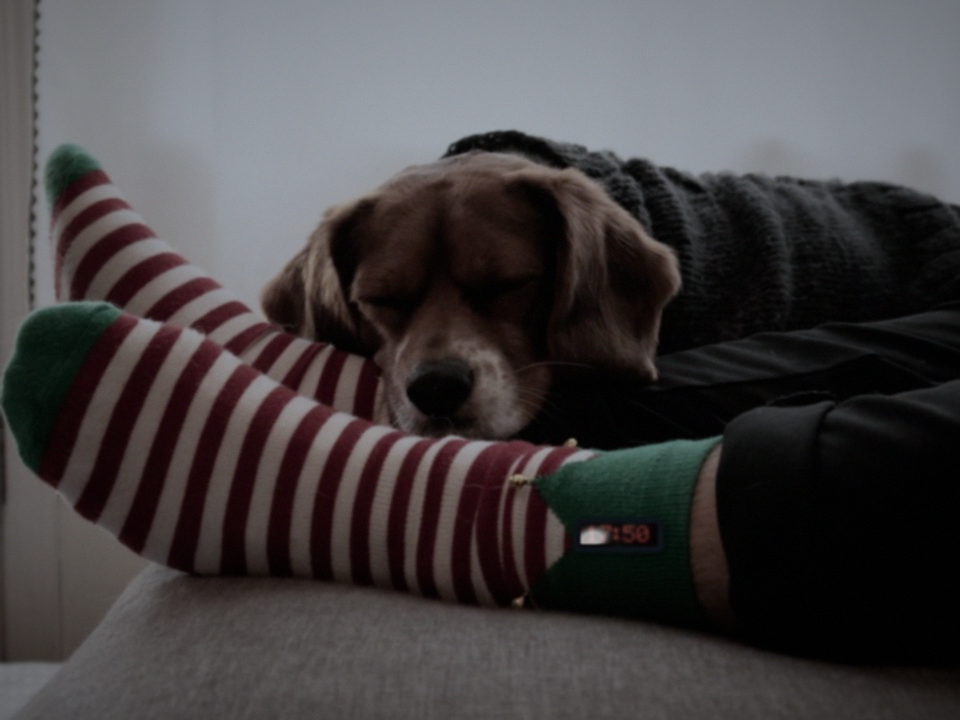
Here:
17,50
